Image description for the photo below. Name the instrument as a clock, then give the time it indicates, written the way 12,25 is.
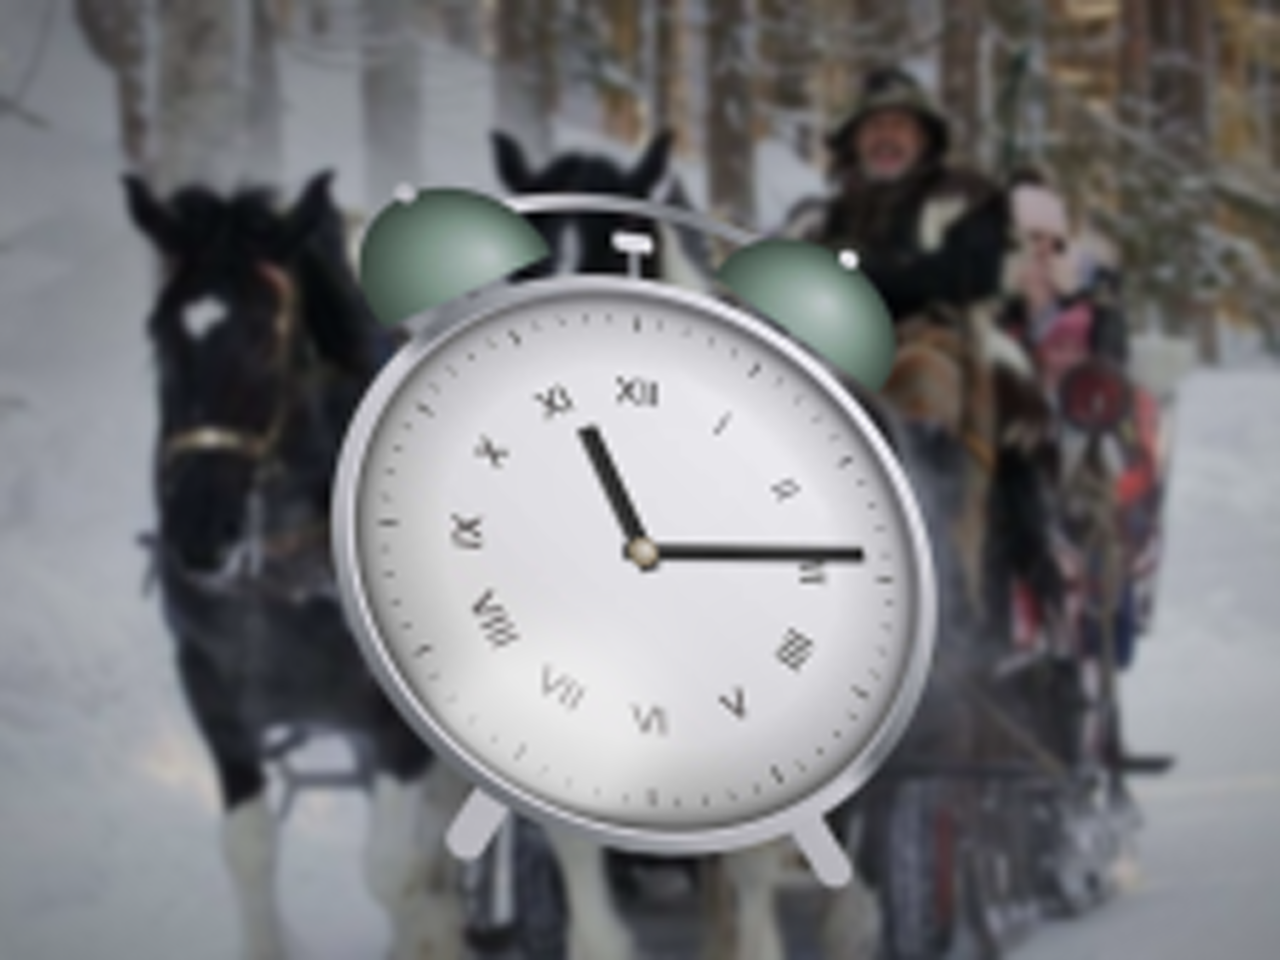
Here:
11,14
